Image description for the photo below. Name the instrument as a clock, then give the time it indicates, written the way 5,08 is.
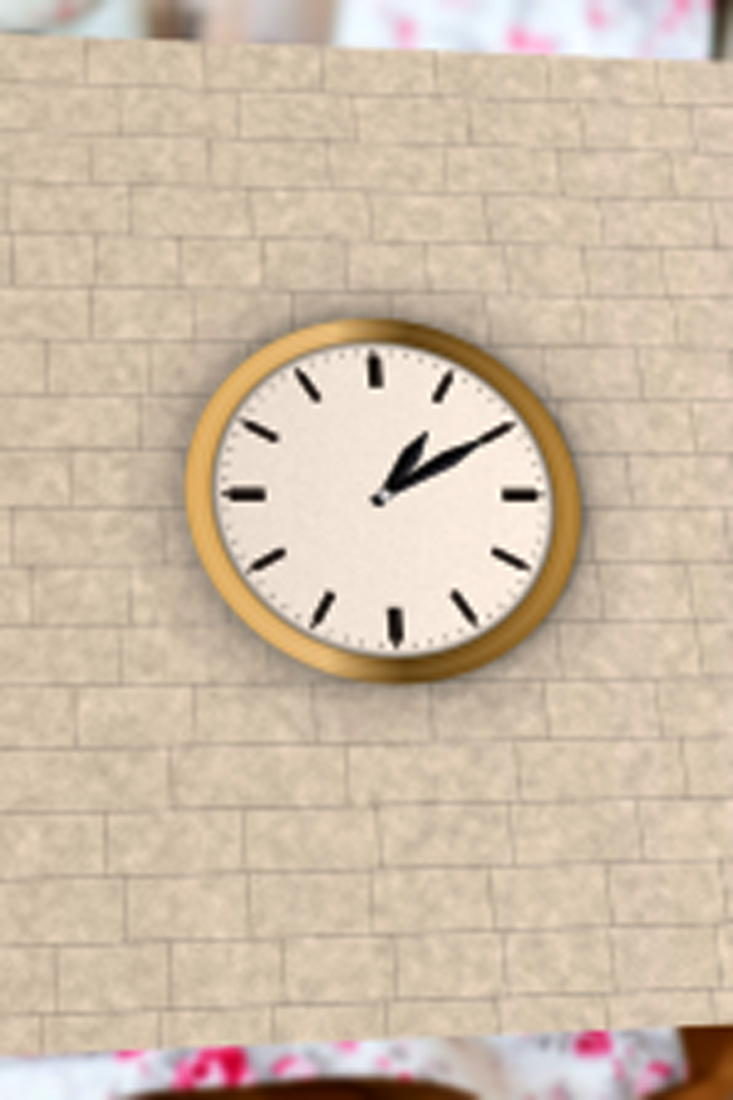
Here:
1,10
